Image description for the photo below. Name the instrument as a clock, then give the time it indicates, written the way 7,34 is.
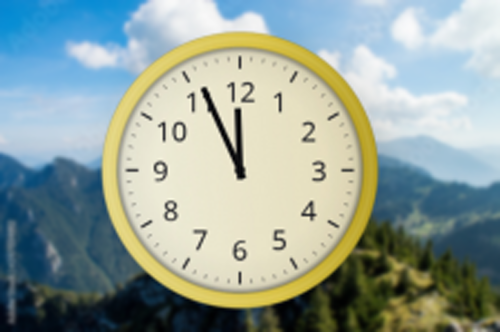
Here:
11,56
